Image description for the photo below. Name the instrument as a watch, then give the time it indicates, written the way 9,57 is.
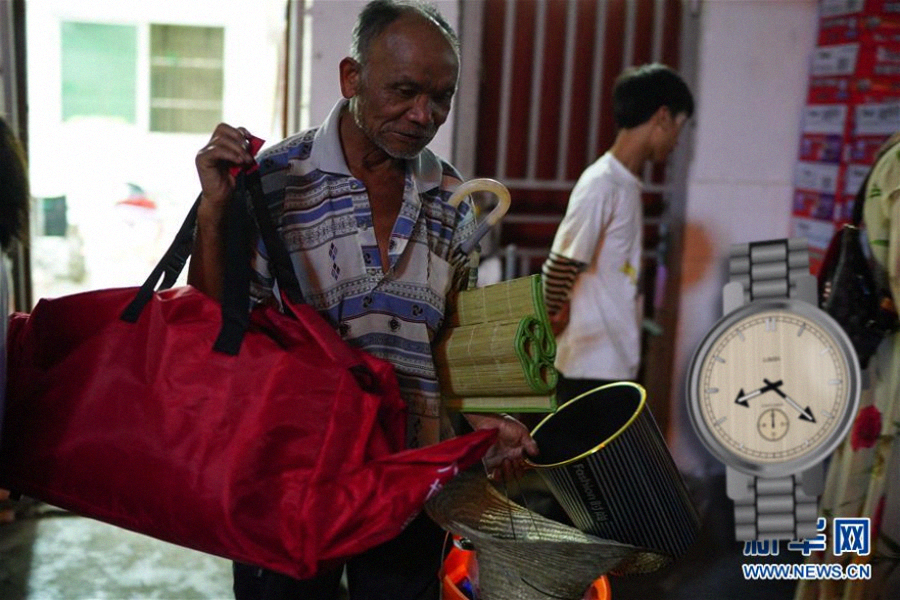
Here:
8,22
